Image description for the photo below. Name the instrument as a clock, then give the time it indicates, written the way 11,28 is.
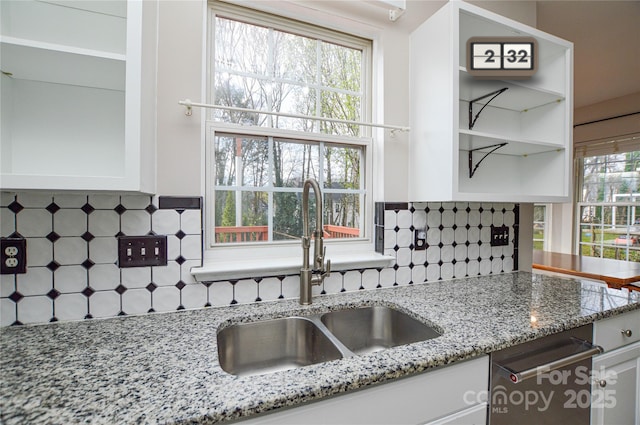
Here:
2,32
